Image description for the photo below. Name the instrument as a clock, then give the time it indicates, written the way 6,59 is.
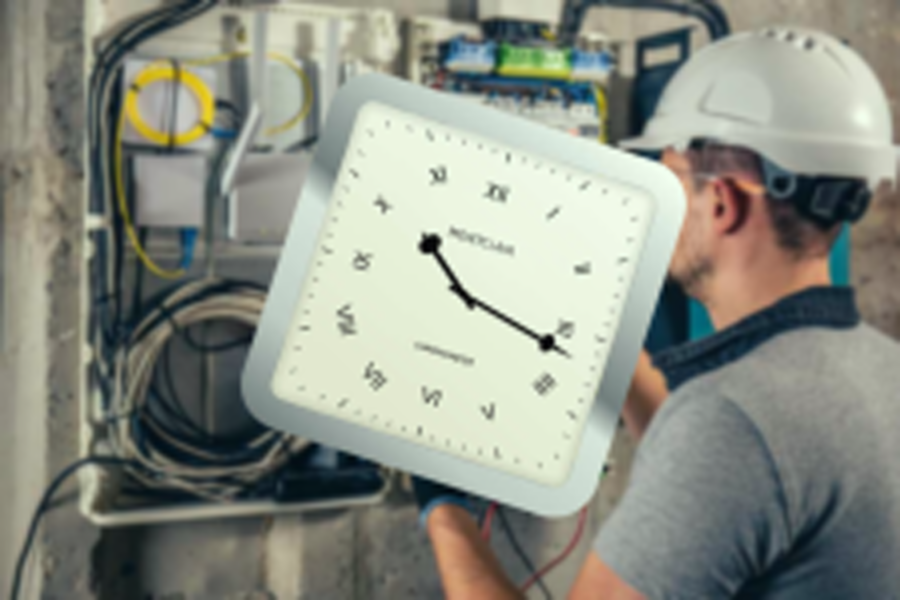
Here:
10,17
